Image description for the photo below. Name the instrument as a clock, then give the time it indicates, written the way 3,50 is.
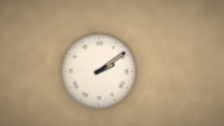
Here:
2,09
